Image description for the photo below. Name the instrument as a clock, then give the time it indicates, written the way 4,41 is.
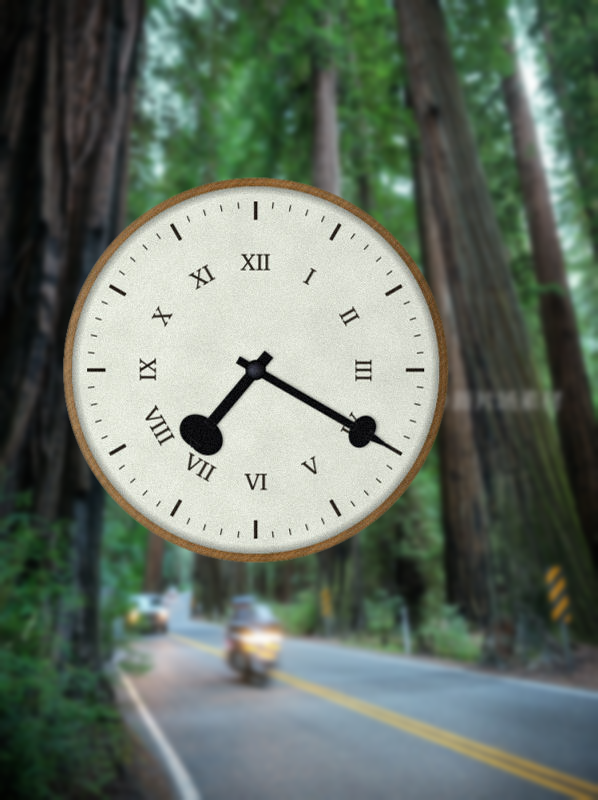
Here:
7,20
